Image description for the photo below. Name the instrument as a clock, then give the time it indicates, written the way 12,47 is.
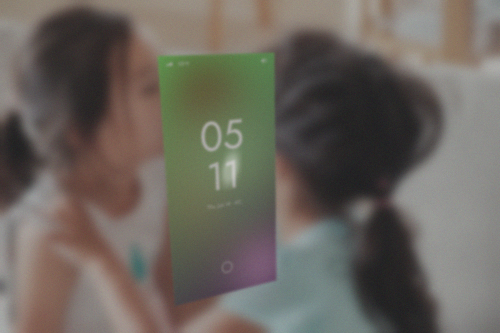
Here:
5,11
